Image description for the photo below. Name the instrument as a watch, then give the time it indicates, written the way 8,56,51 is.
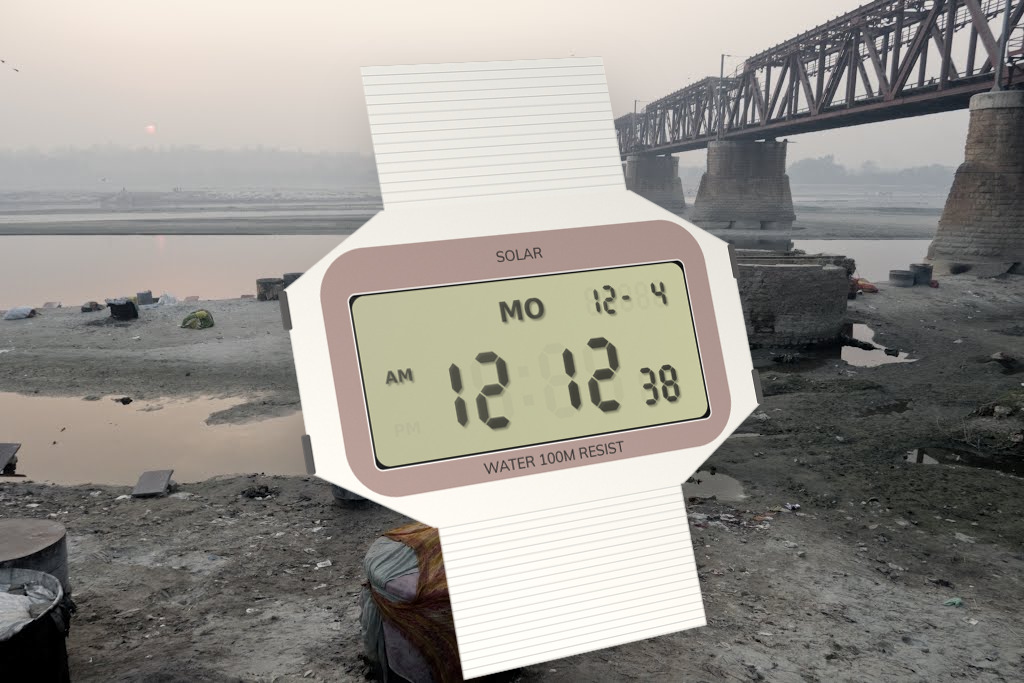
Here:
12,12,38
